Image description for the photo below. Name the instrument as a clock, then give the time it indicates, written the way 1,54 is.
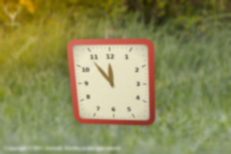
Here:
11,54
